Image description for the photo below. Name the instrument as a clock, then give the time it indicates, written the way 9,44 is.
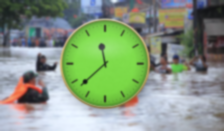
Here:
11,38
